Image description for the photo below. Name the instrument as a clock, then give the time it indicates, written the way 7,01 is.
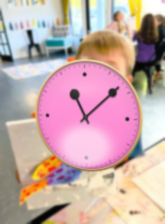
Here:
11,08
